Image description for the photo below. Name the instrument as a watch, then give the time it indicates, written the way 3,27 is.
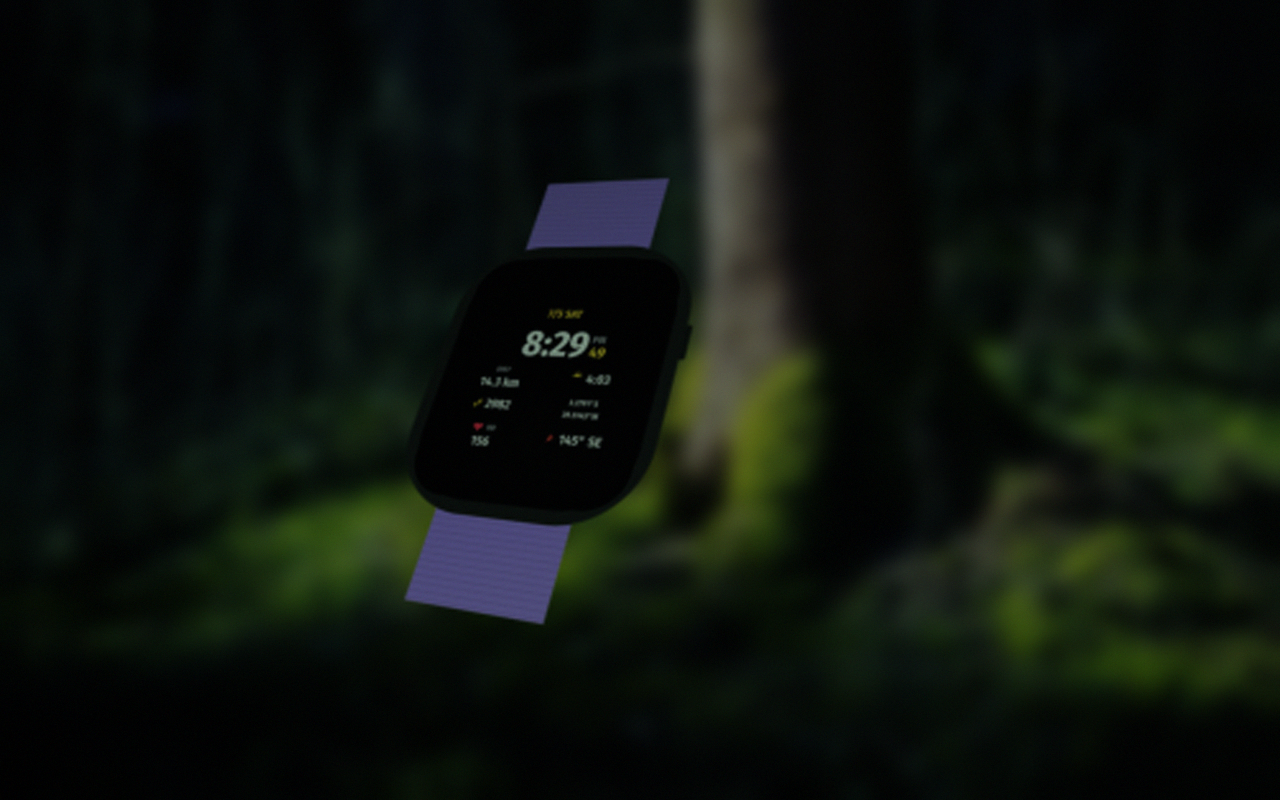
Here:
8,29
